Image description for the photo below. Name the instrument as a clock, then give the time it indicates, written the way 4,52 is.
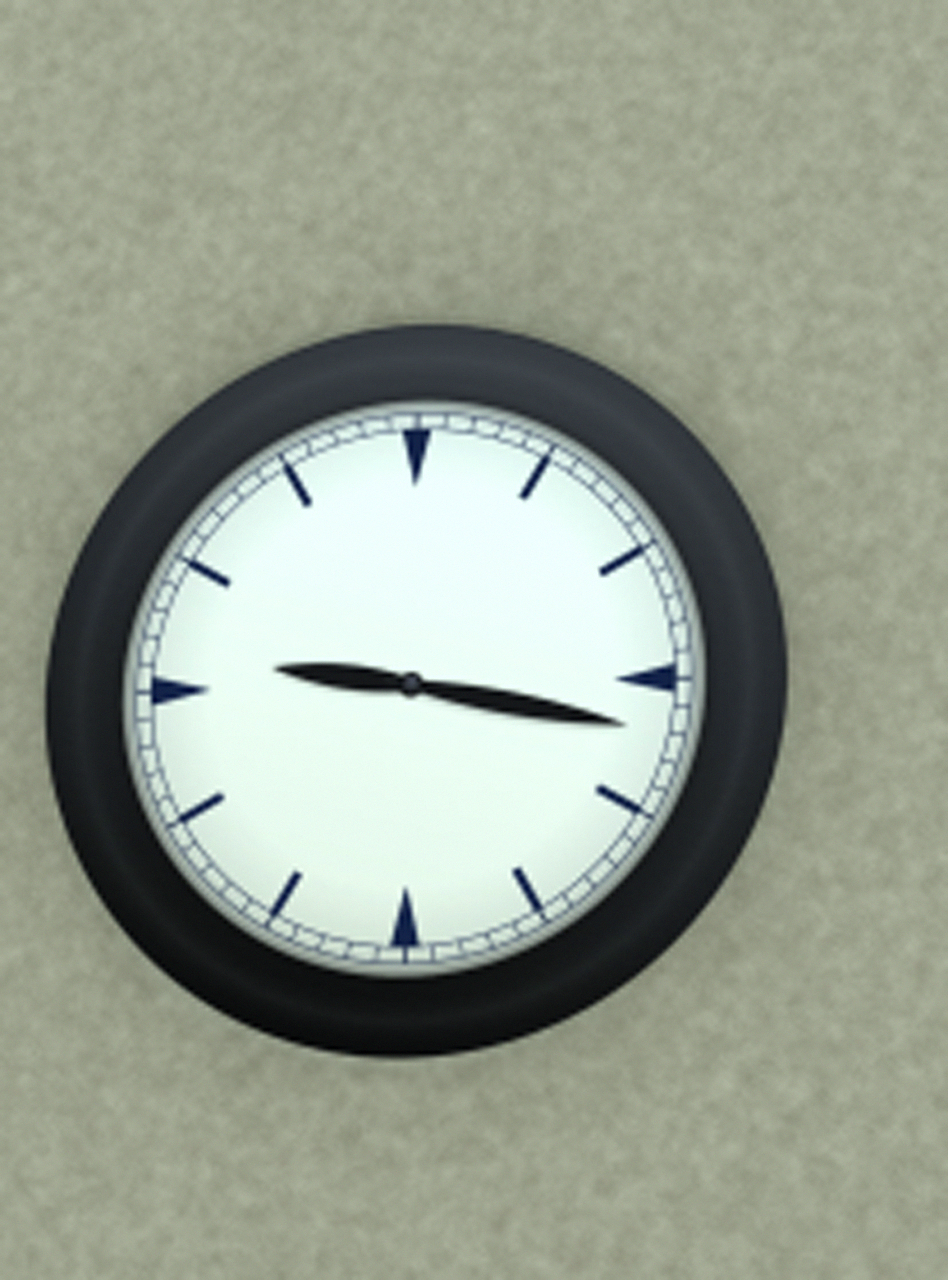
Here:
9,17
